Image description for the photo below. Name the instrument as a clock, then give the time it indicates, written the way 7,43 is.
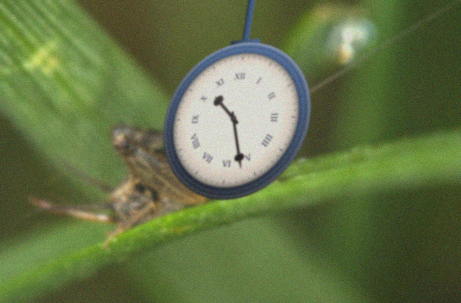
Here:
10,27
